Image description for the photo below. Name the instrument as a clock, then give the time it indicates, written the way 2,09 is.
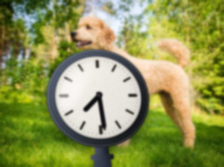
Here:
7,29
